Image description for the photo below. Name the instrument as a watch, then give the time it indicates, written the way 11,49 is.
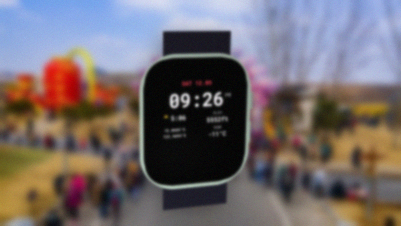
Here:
9,26
